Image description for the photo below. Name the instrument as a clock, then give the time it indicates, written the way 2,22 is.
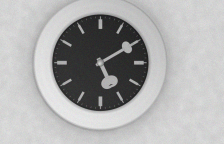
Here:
5,10
